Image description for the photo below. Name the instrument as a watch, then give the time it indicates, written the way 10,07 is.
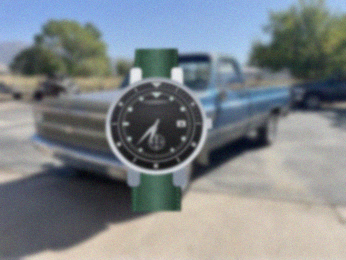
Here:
6,37
